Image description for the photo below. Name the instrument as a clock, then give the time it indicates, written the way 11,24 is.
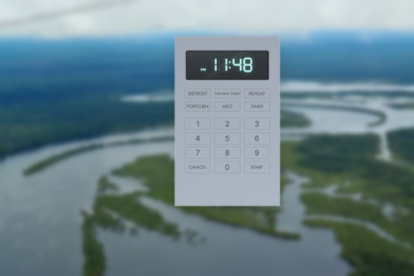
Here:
11,48
